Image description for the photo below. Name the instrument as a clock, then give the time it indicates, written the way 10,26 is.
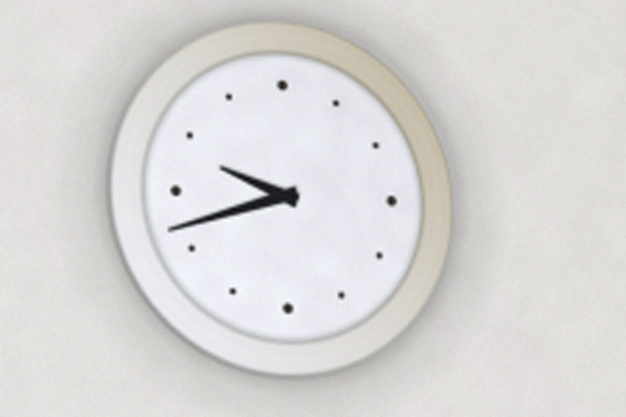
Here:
9,42
